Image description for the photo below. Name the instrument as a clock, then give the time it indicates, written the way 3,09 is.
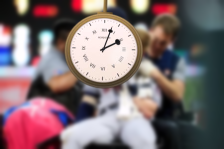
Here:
2,03
